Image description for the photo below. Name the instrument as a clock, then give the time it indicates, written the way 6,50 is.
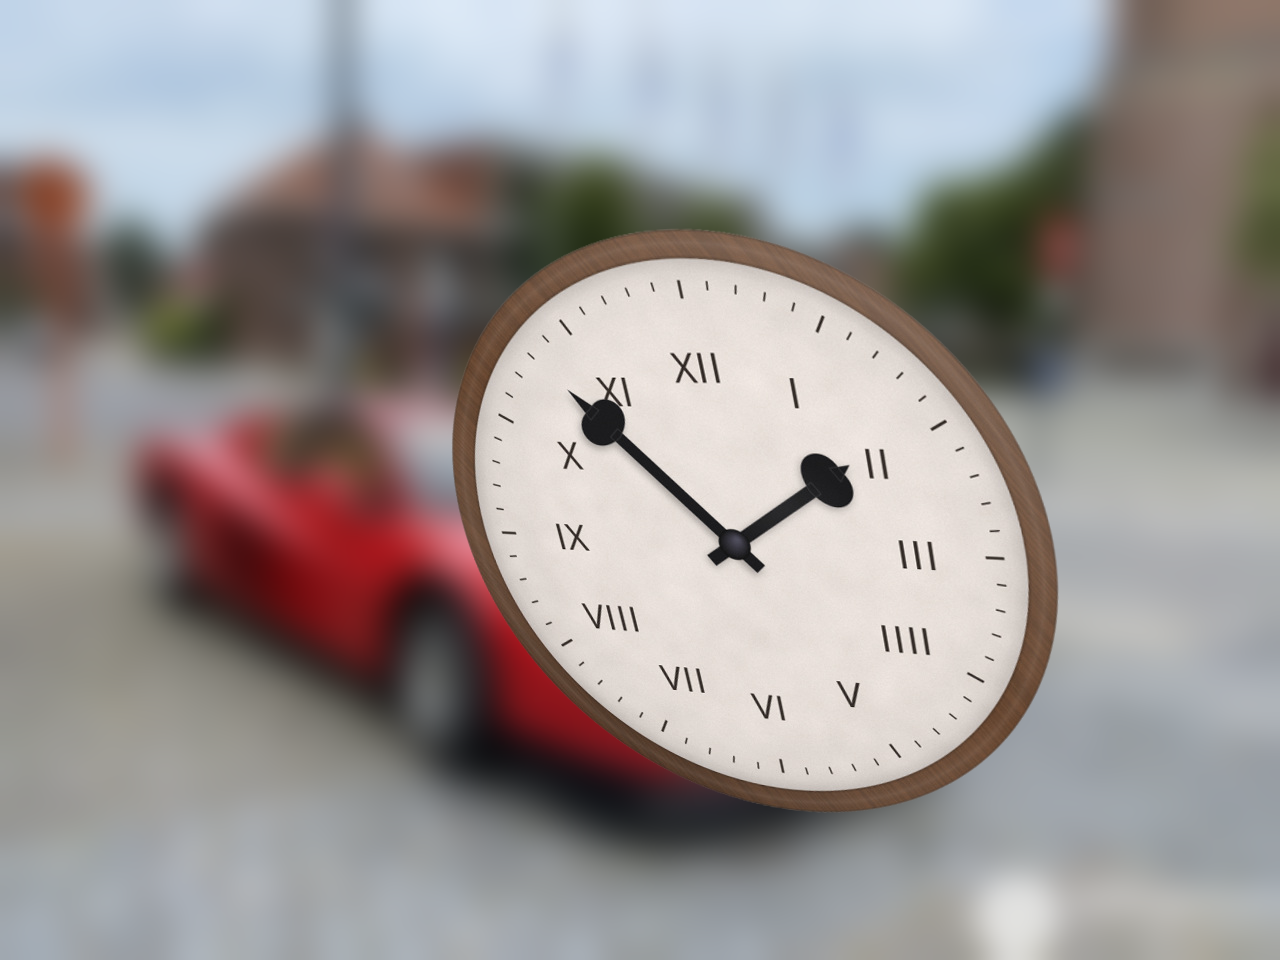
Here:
1,53
